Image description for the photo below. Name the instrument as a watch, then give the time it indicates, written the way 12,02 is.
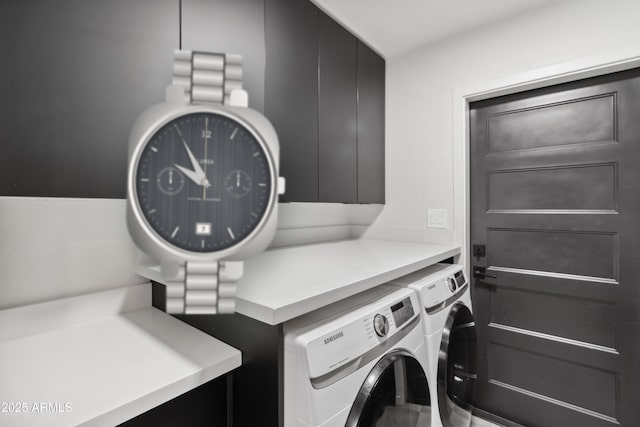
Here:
9,55
